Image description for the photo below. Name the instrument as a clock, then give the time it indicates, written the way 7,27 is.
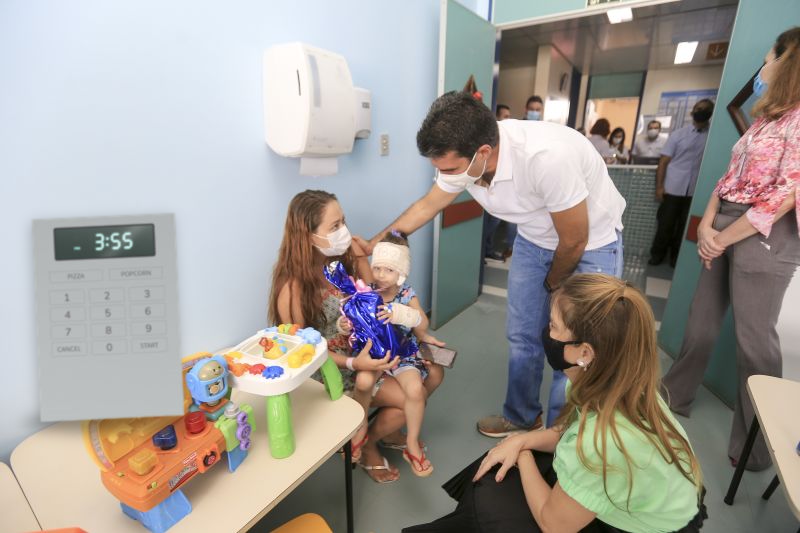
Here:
3,55
